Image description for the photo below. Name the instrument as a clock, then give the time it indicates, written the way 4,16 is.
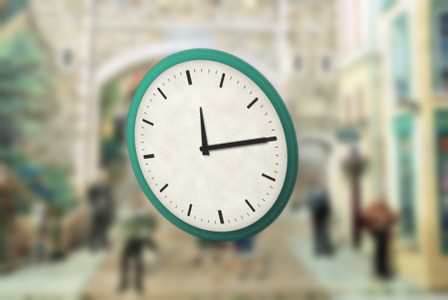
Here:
12,15
